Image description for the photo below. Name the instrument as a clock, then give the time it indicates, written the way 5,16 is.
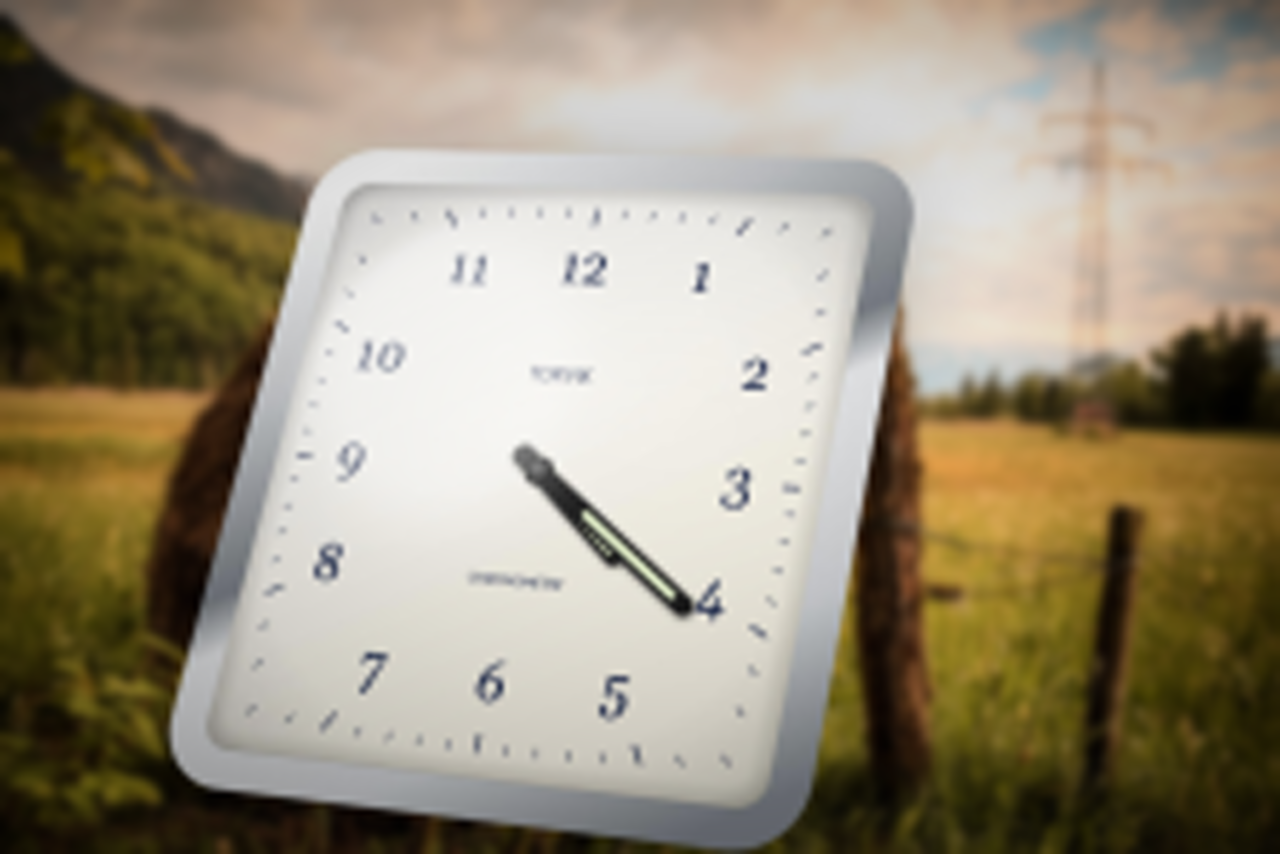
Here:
4,21
